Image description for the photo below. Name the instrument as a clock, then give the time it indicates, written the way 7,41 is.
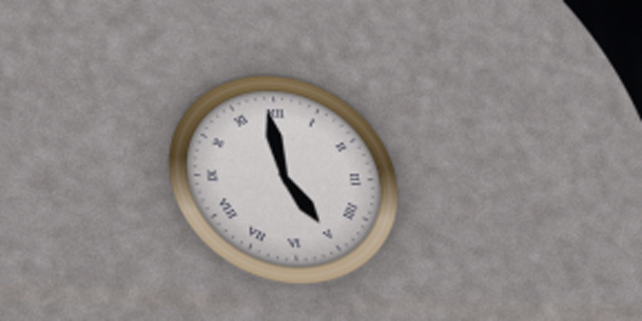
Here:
4,59
